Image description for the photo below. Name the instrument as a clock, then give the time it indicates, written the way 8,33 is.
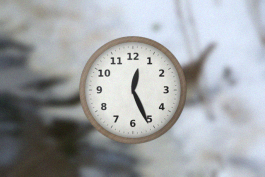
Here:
12,26
